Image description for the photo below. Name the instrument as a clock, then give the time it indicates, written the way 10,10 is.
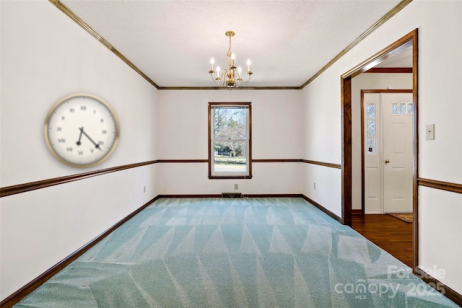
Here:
6,22
